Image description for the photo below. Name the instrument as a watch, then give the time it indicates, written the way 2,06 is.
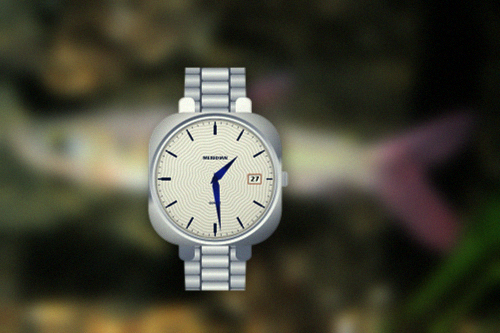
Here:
1,29
